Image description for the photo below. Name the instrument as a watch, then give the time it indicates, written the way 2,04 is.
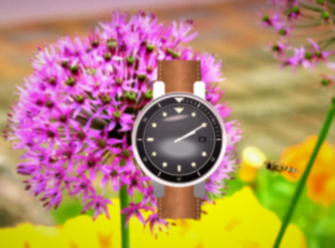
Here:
2,10
